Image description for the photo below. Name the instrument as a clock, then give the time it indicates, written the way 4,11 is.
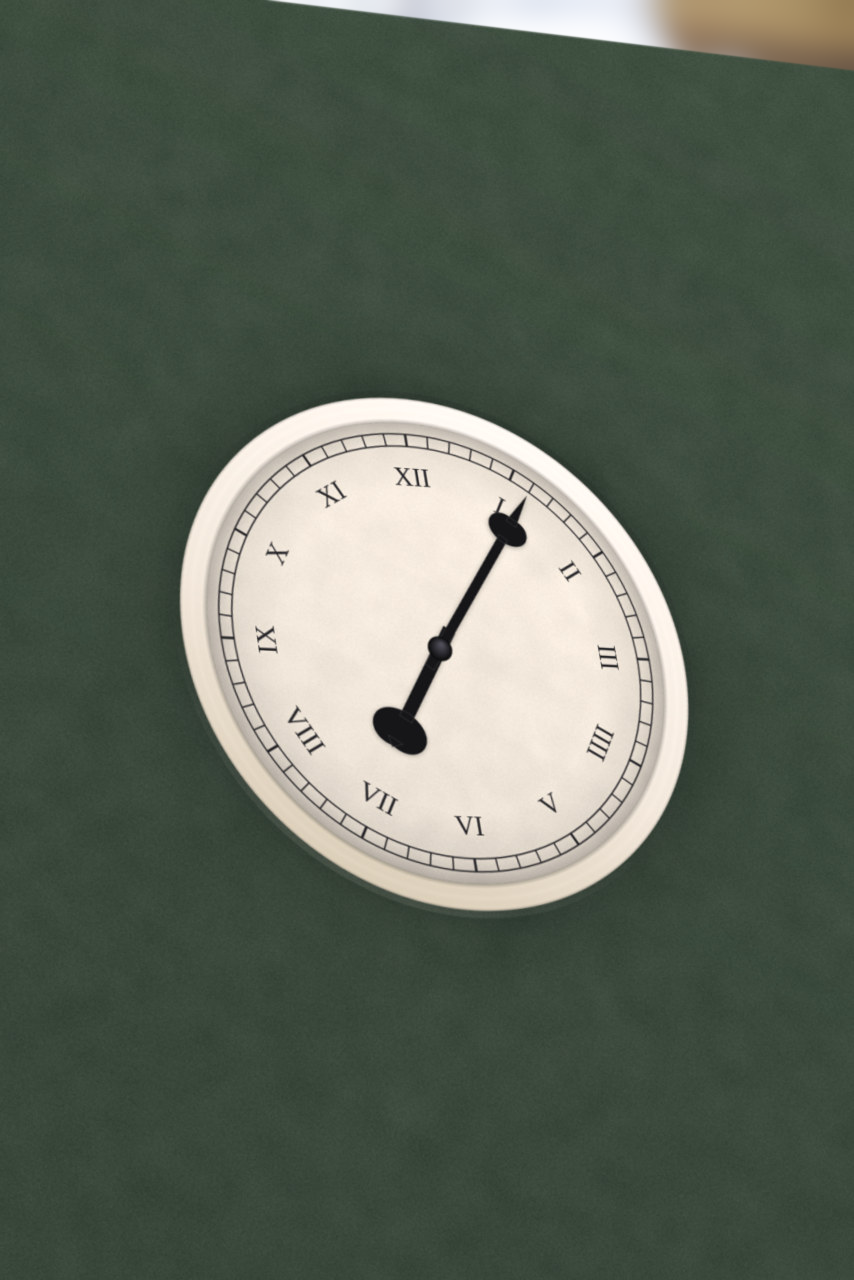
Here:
7,06
